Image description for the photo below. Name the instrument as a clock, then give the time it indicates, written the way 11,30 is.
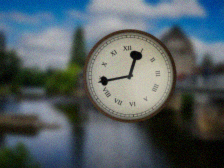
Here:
12,44
